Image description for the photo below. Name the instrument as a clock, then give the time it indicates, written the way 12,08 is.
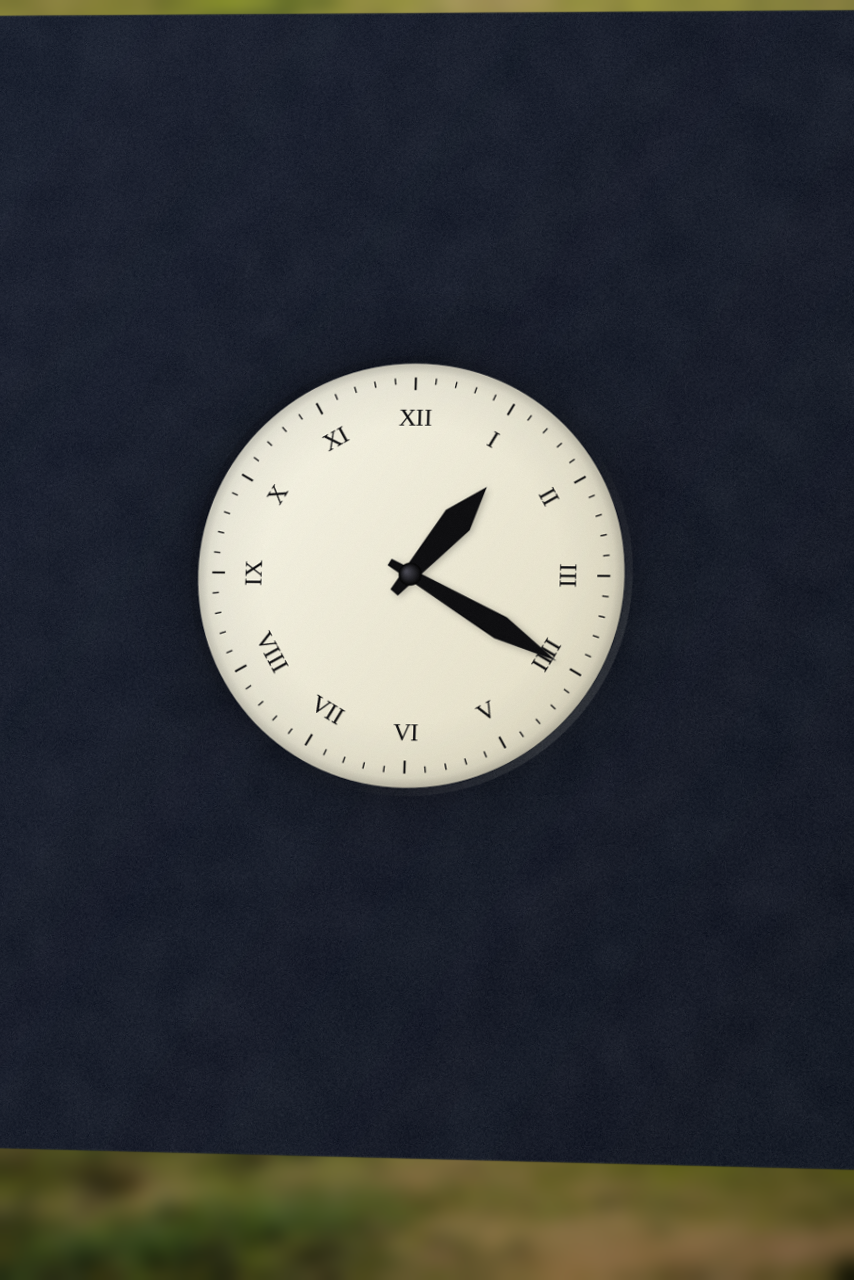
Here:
1,20
